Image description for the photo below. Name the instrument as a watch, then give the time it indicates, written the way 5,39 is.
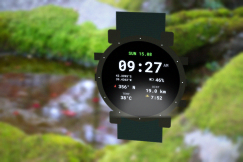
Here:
9,27
